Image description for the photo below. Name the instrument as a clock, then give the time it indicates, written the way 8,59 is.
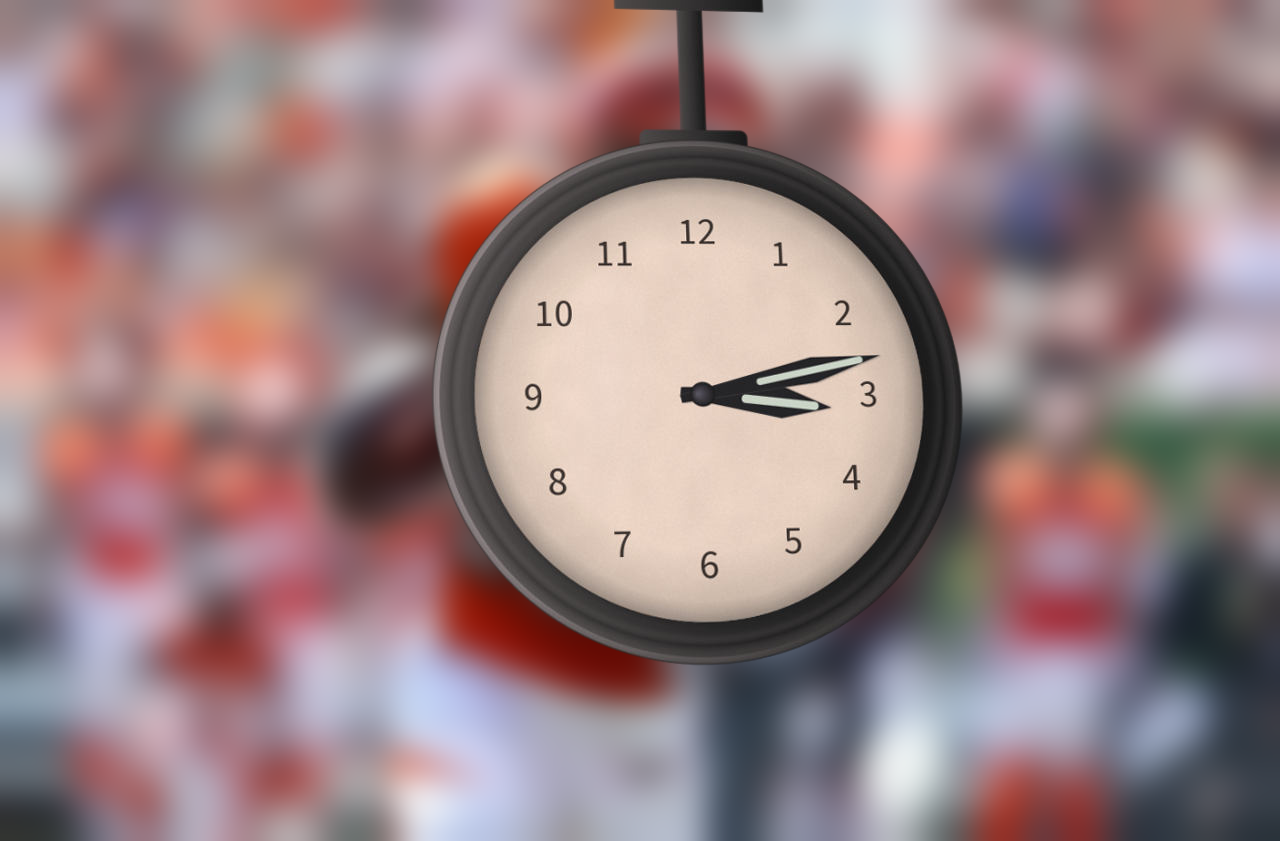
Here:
3,13
